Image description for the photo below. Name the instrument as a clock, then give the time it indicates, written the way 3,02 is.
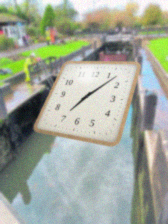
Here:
7,07
